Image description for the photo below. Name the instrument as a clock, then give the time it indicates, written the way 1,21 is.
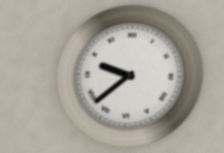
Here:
9,38
